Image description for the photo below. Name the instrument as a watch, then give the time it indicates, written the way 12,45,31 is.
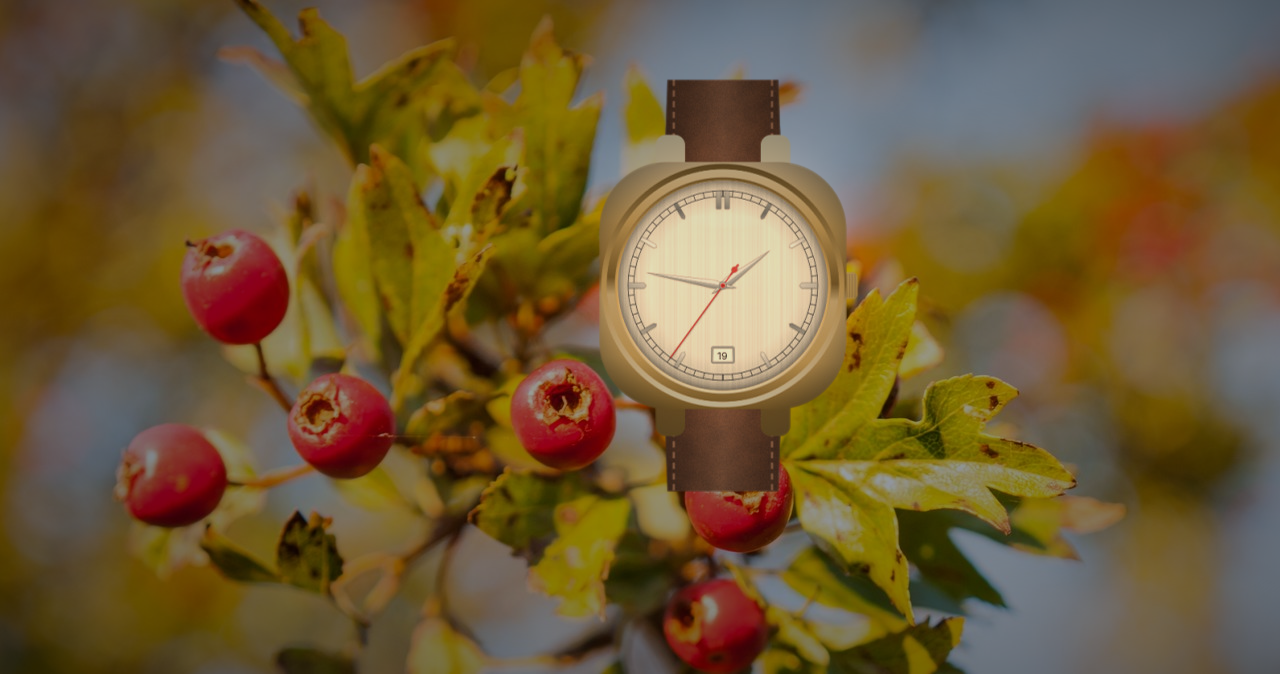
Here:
1,46,36
